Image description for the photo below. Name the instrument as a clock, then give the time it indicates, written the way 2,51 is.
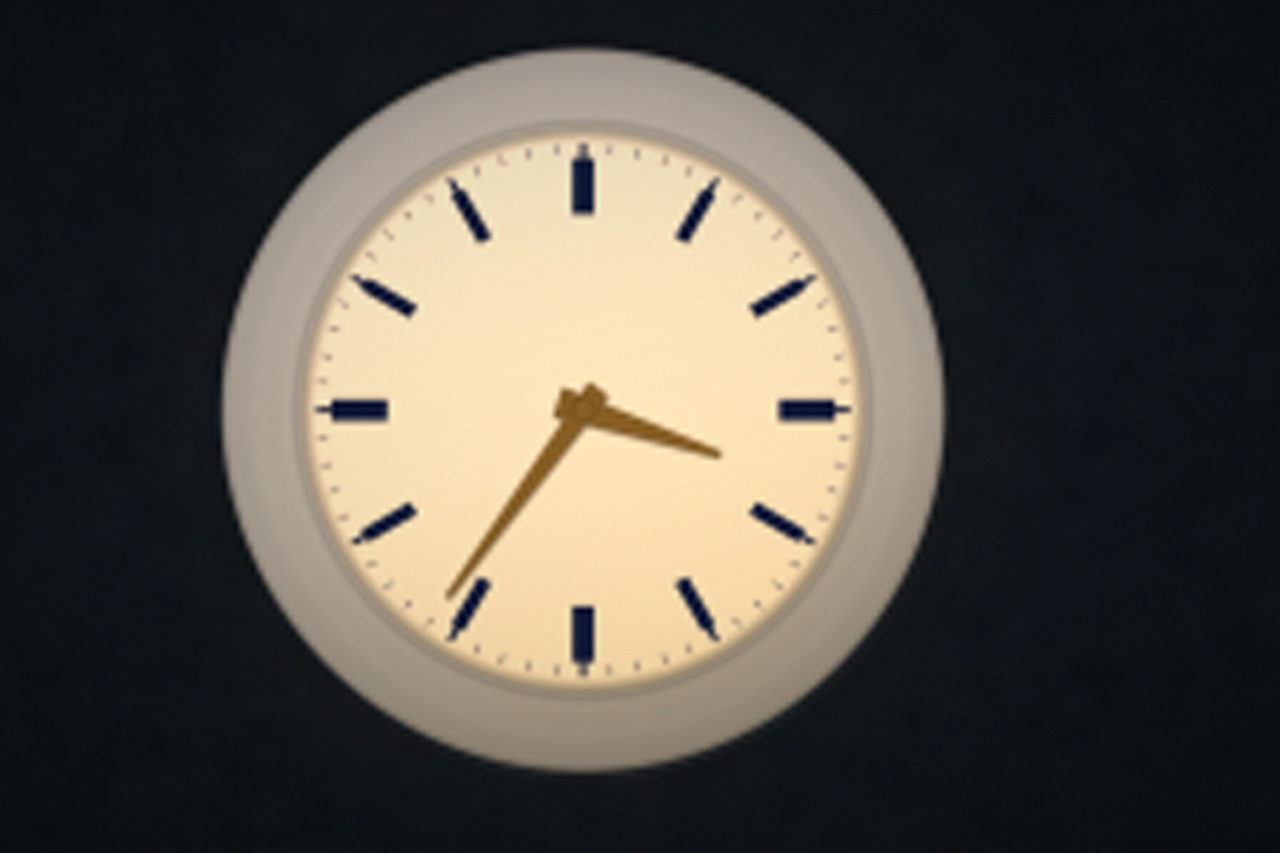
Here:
3,36
